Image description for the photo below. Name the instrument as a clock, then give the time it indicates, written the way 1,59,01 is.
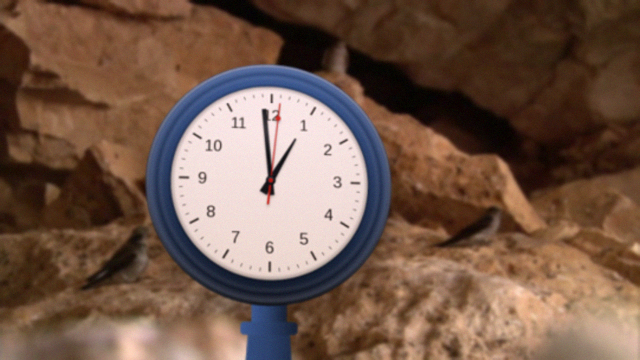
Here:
12,59,01
